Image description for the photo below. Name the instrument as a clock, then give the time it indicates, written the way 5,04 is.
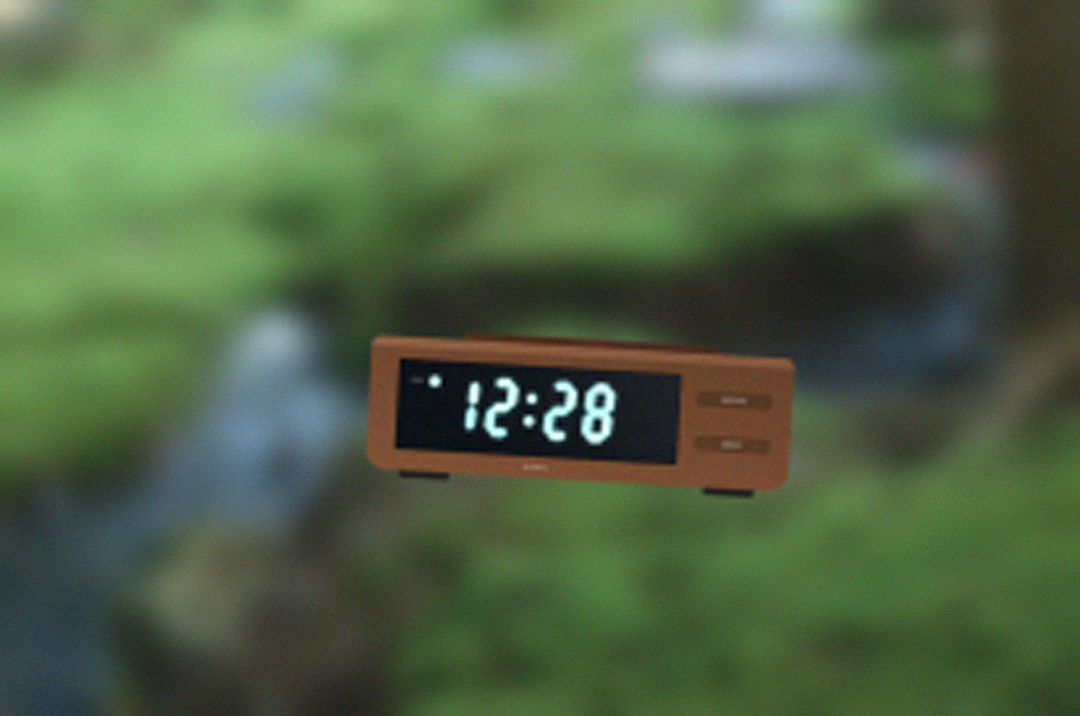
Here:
12,28
